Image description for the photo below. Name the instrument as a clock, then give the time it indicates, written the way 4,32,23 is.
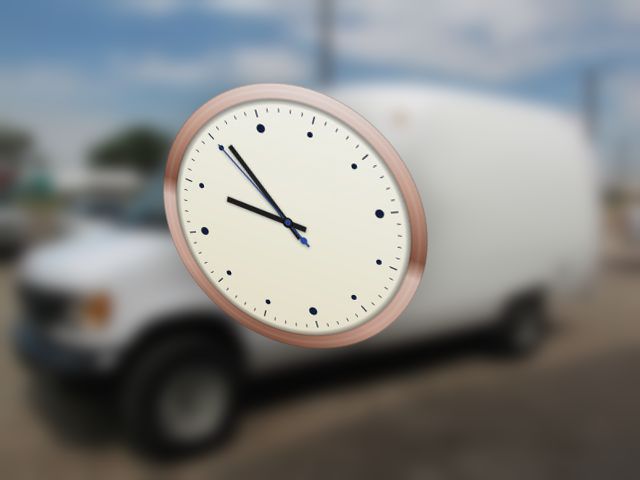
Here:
9,55,55
